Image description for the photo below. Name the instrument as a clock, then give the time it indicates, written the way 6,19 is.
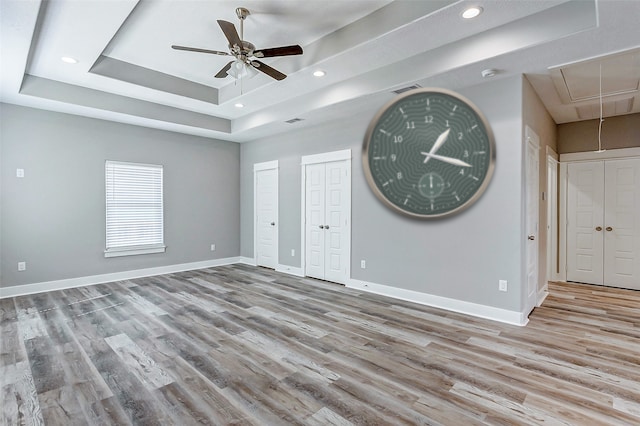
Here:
1,18
